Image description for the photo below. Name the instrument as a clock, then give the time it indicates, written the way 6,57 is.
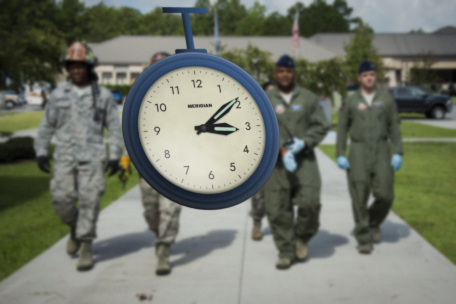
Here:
3,09
